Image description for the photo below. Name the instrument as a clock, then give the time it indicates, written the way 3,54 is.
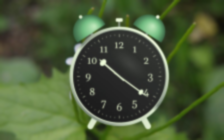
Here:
10,21
